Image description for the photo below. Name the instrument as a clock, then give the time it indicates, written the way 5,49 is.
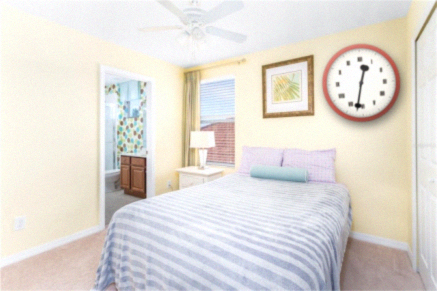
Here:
12,32
